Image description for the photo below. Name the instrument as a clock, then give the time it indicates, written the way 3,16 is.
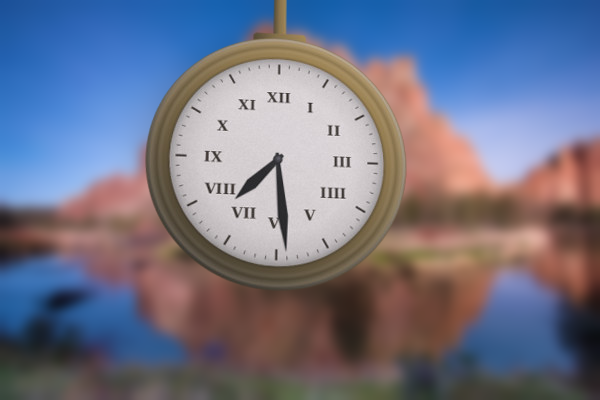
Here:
7,29
